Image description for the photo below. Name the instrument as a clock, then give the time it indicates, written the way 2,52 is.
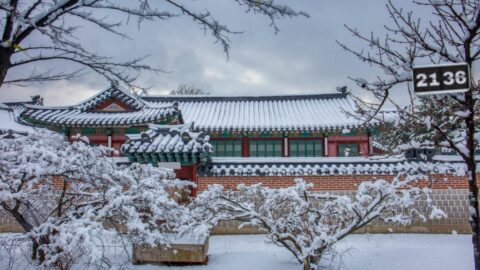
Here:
21,36
